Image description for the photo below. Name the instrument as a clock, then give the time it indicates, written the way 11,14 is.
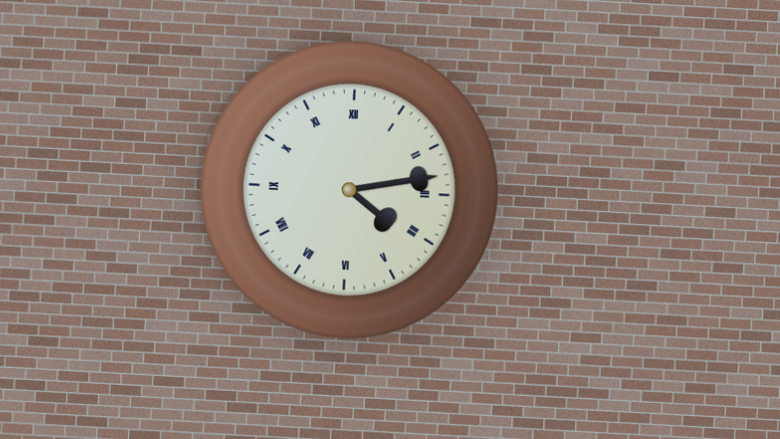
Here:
4,13
